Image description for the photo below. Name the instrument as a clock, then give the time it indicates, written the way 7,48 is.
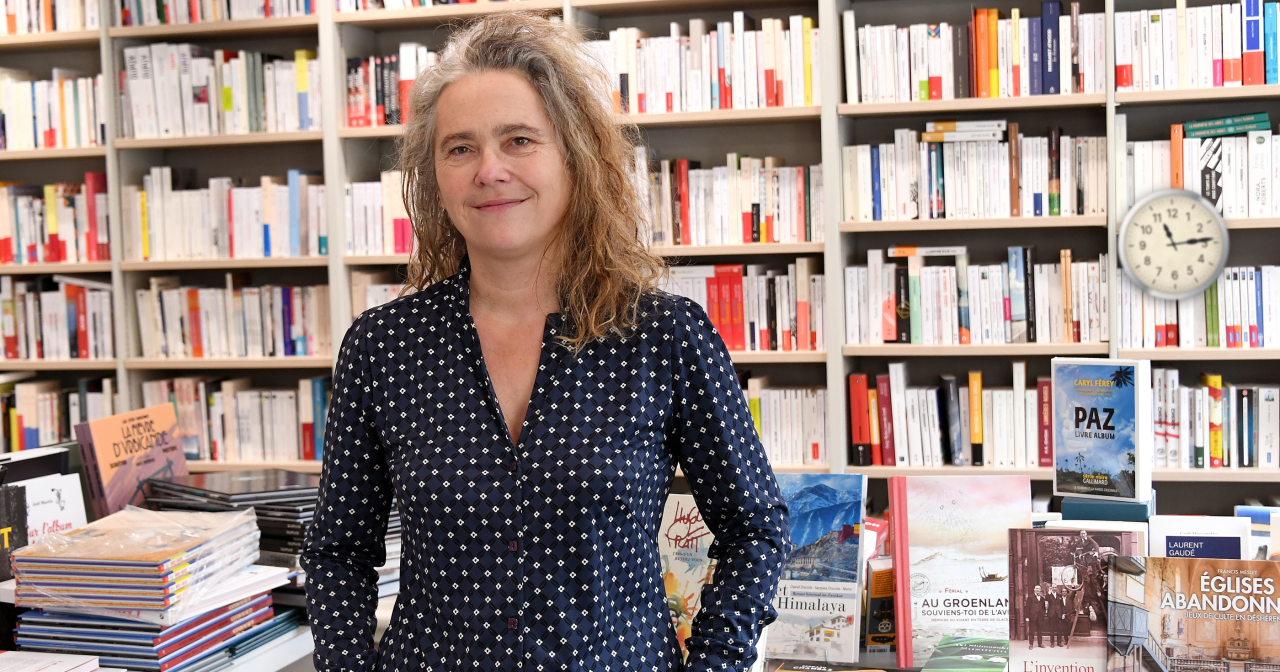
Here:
11,14
